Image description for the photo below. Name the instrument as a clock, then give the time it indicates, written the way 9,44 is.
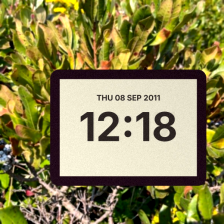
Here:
12,18
